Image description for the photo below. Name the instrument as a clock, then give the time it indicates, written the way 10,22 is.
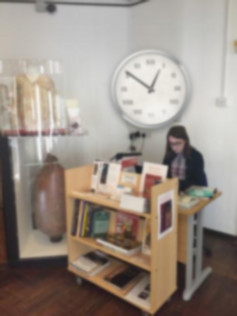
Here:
12,51
